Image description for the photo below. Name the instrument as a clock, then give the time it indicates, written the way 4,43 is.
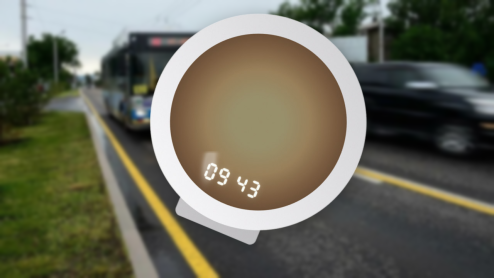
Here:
9,43
